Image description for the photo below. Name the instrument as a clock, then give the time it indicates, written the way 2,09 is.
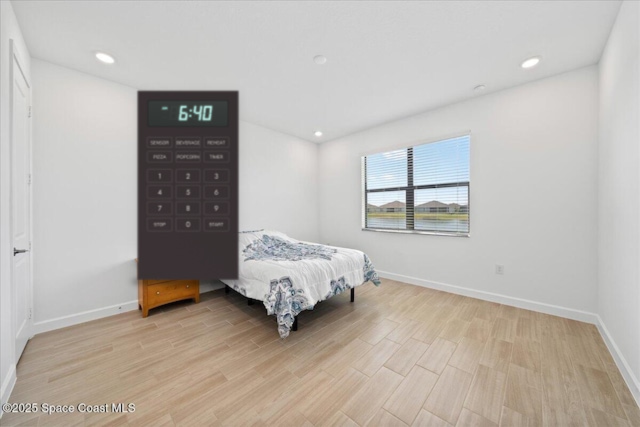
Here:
6,40
